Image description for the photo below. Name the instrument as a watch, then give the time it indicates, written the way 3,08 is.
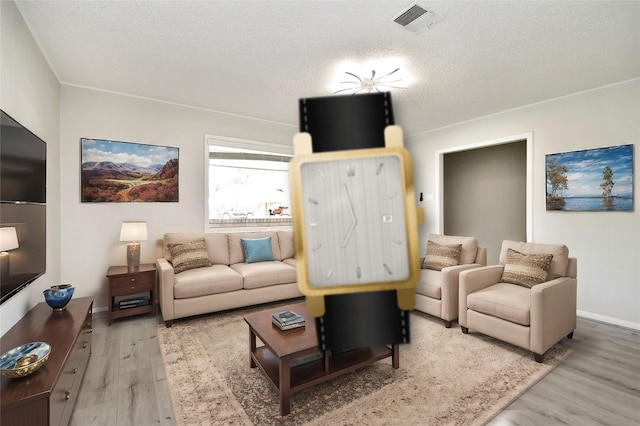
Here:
6,58
